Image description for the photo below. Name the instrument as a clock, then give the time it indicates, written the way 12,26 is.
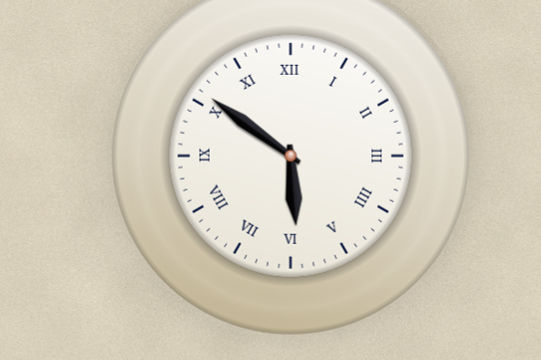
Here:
5,51
